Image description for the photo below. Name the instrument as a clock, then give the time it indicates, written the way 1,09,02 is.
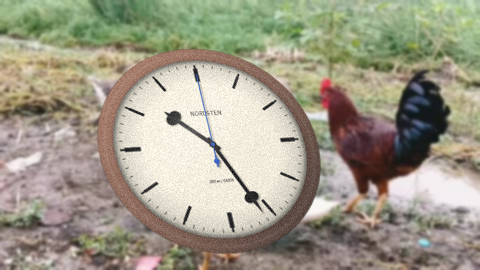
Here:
10,26,00
